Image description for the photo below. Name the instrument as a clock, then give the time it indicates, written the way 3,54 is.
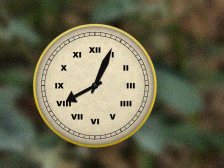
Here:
8,04
